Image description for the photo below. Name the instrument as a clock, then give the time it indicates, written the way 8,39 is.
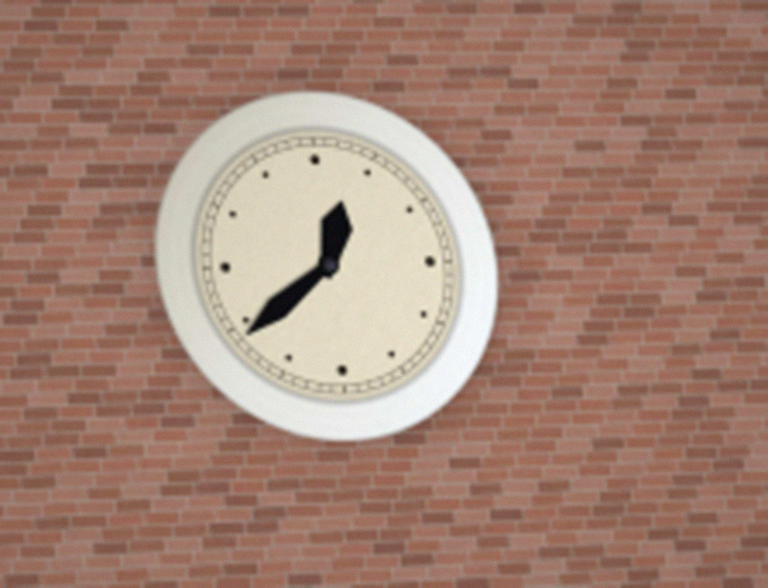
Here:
12,39
